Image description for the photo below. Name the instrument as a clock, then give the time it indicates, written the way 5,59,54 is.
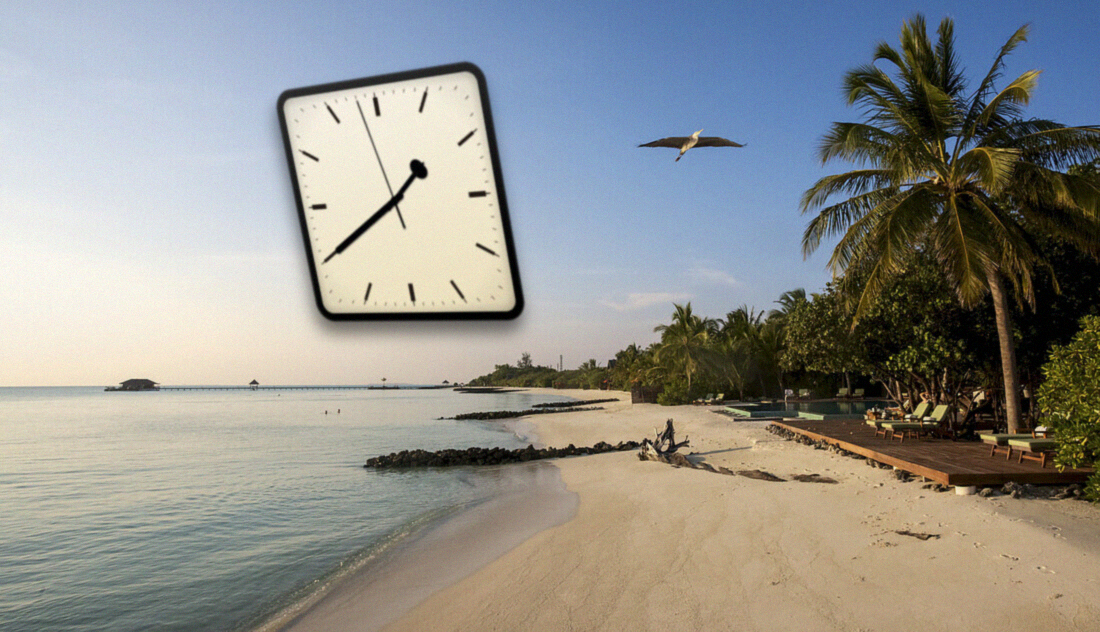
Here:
1,39,58
